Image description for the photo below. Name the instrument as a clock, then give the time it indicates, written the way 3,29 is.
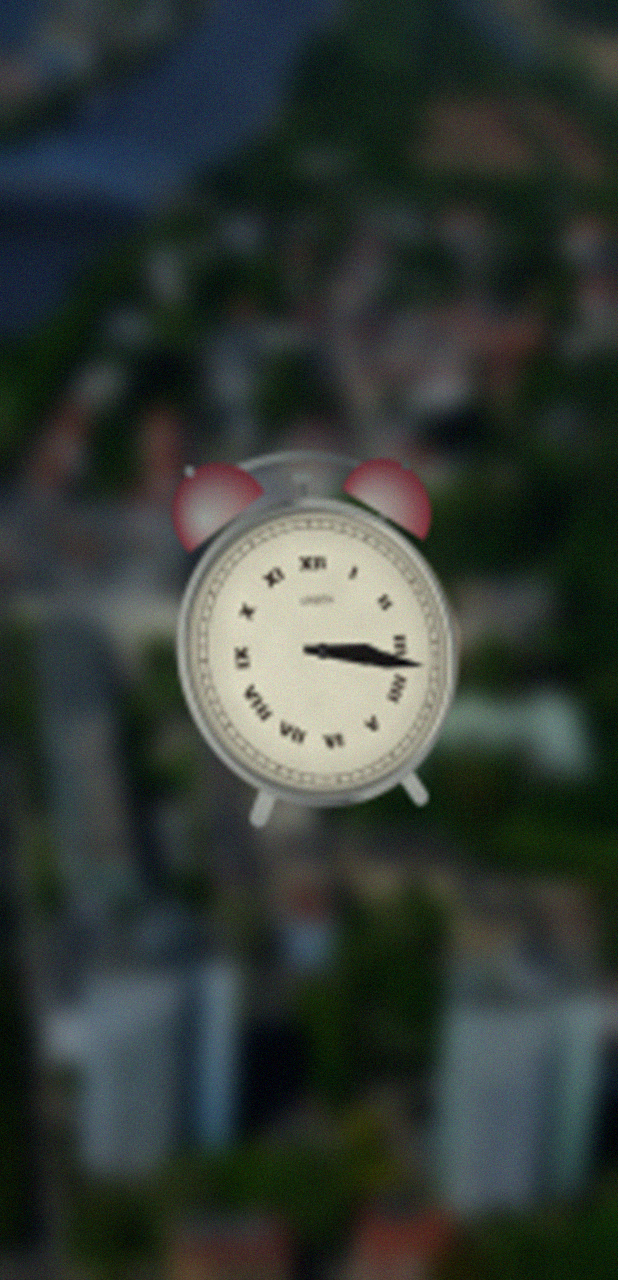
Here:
3,17
